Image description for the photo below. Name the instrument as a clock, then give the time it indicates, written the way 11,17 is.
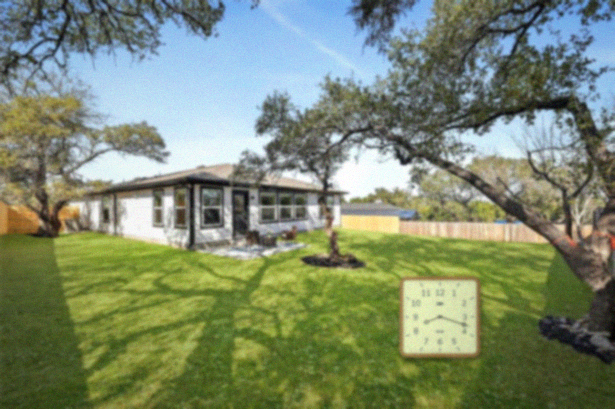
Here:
8,18
